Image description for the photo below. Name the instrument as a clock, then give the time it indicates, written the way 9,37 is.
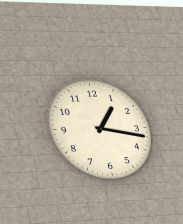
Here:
1,17
